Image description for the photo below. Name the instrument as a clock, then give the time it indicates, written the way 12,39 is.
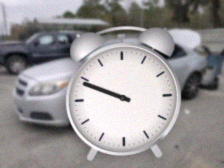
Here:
9,49
